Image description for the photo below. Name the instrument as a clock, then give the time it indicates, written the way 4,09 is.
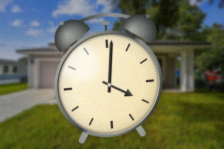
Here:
4,01
